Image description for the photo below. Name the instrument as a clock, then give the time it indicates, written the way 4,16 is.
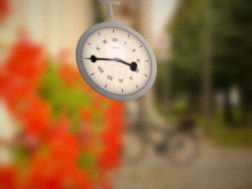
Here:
3,45
